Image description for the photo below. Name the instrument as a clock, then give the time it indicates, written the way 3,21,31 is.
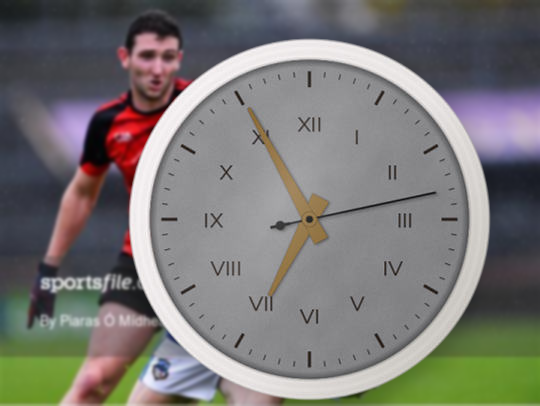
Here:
6,55,13
